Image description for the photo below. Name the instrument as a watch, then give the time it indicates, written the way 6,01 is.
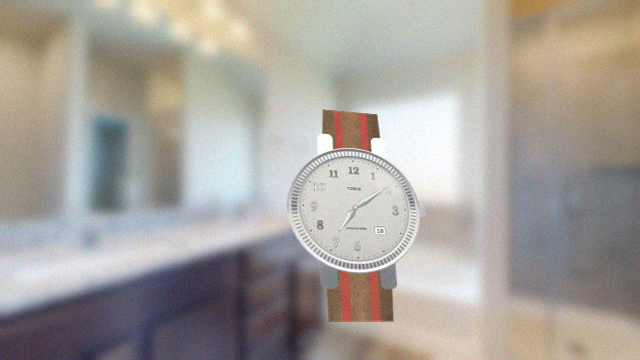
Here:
7,09
